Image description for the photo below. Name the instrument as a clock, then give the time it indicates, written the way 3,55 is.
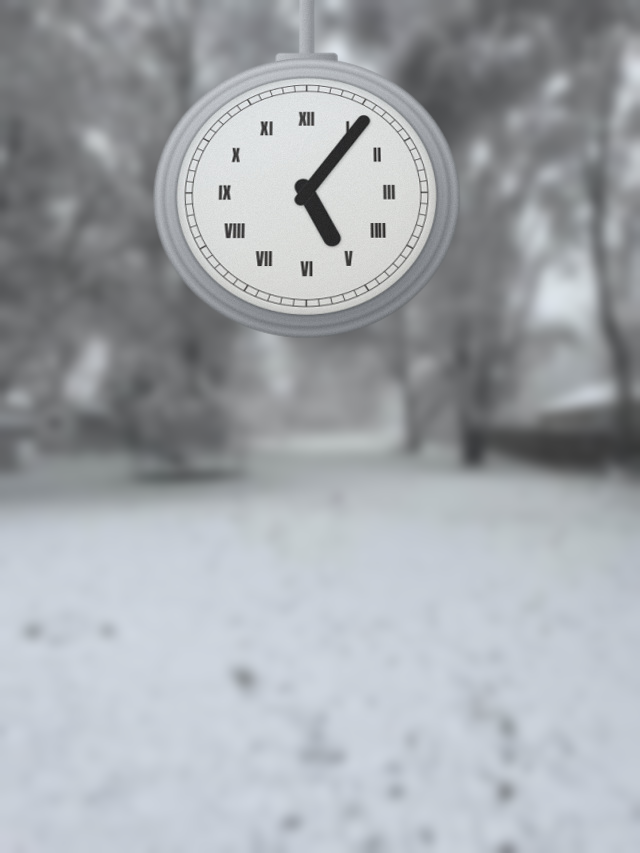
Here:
5,06
